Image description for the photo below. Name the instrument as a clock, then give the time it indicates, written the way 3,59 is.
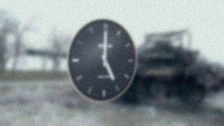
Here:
5,00
